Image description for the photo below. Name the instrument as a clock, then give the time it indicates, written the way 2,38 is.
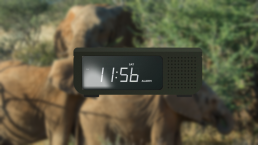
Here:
11,56
